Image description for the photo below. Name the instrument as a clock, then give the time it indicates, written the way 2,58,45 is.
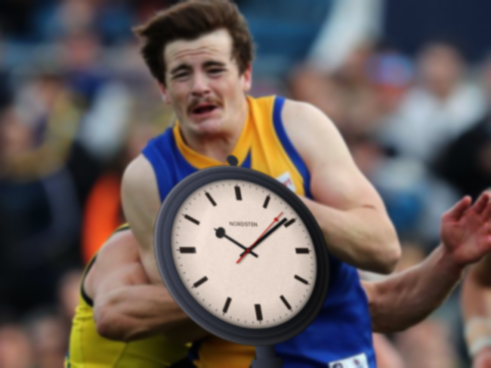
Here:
10,09,08
